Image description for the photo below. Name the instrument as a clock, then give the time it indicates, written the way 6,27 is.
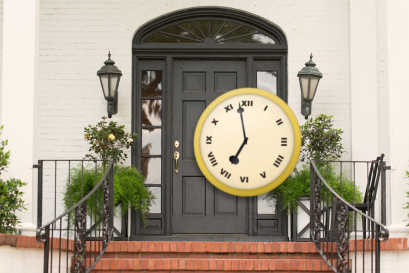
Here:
6,58
